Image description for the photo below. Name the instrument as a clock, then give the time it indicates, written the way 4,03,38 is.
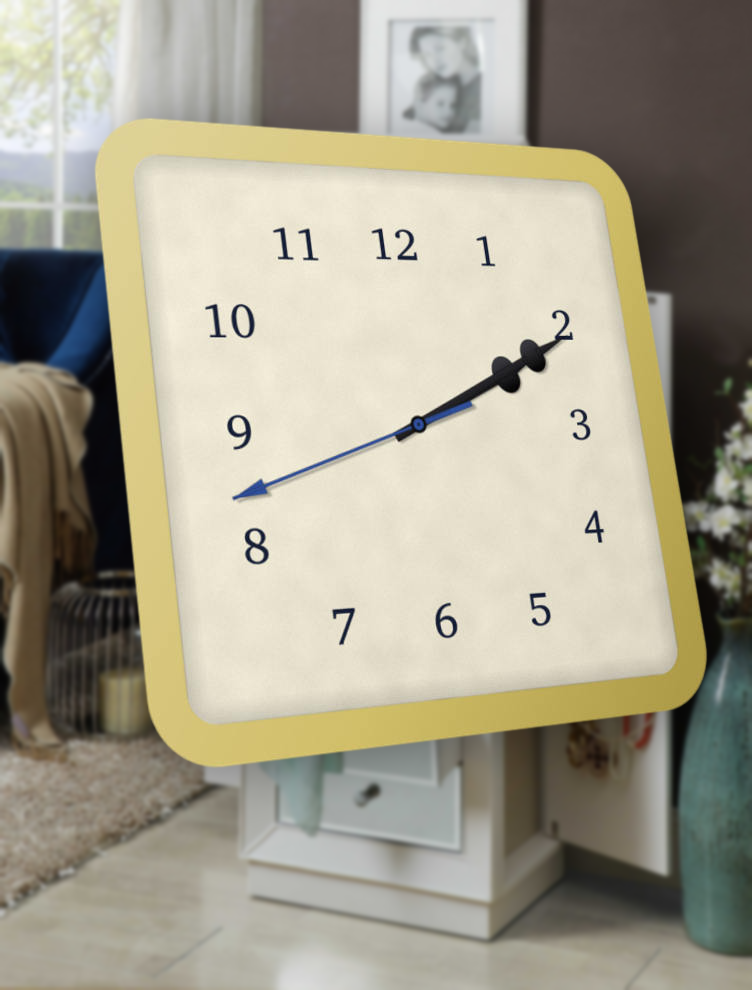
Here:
2,10,42
